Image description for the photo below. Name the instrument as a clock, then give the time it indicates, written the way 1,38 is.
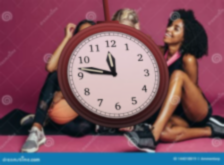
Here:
11,47
